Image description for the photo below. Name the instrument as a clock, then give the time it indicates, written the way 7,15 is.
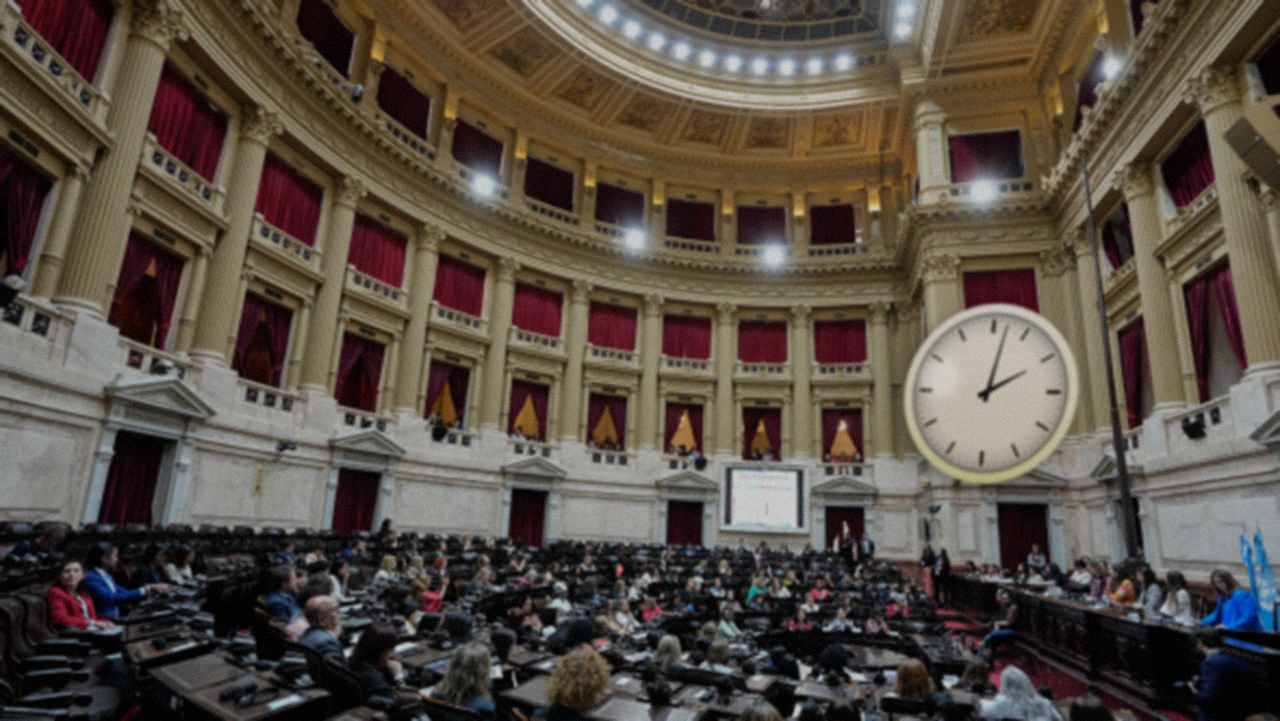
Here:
2,02
